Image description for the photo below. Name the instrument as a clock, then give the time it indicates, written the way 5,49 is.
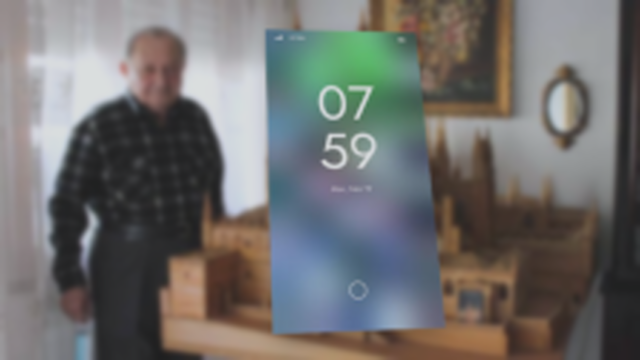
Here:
7,59
